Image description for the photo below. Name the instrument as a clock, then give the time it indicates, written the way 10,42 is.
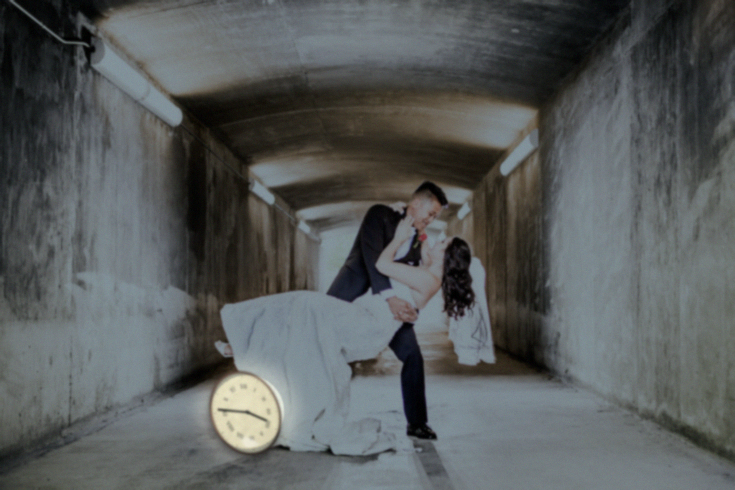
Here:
3,46
